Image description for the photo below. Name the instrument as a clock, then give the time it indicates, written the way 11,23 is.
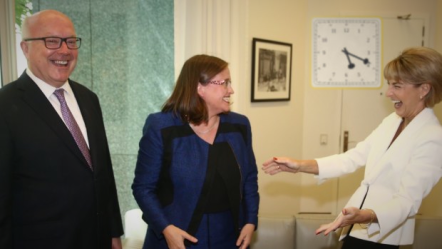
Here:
5,19
